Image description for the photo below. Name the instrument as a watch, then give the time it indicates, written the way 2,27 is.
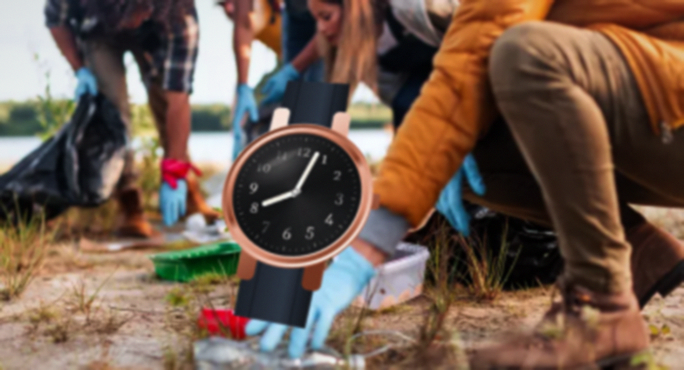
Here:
8,03
